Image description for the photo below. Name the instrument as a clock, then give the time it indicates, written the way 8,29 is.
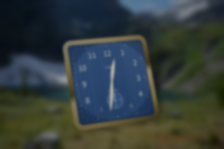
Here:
12,32
